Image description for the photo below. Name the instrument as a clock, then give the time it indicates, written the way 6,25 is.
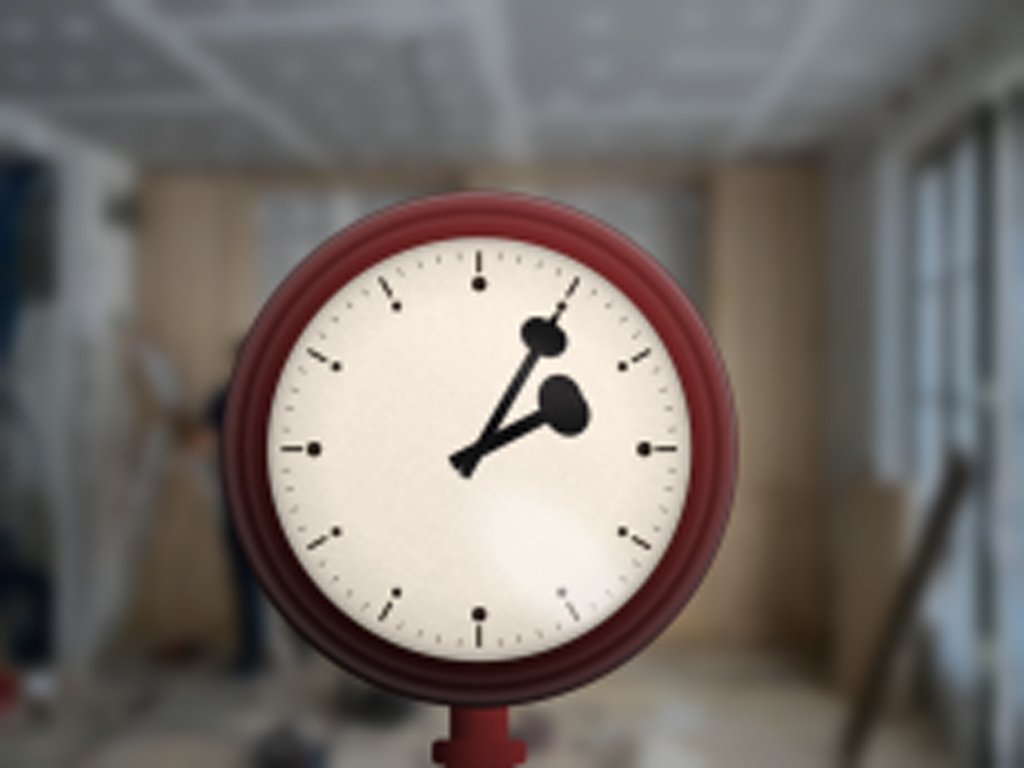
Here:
2,05
